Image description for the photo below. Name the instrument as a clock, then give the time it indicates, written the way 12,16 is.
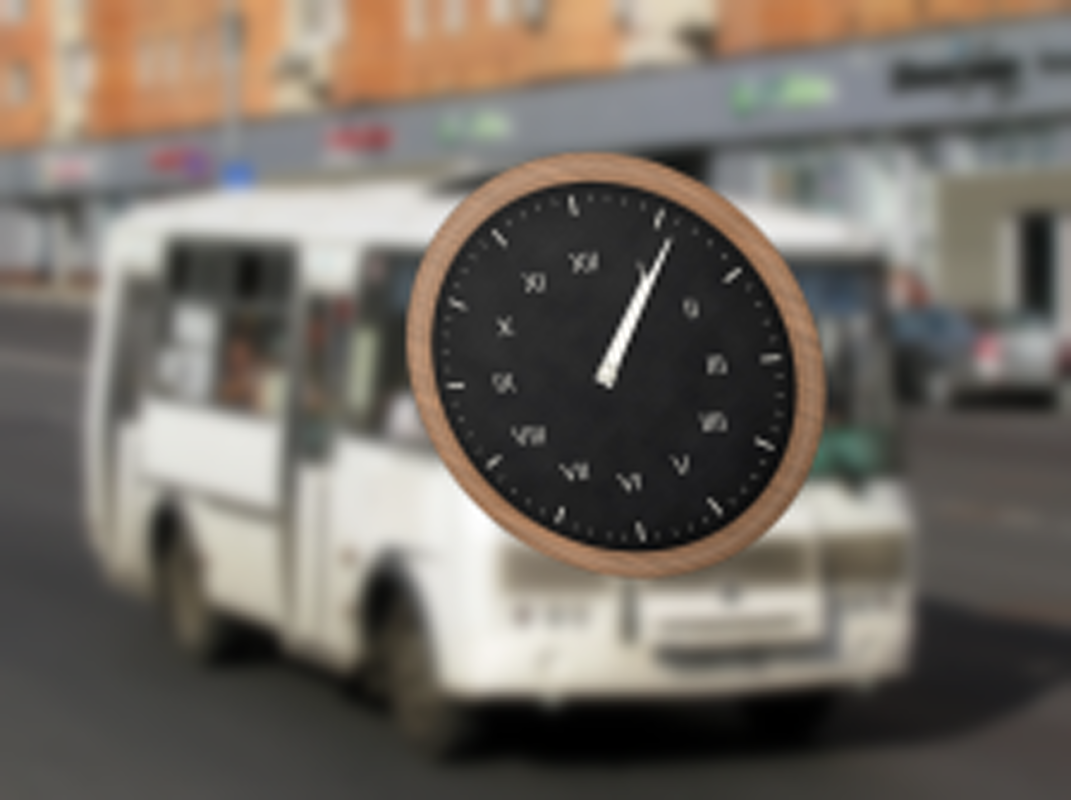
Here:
1,06
